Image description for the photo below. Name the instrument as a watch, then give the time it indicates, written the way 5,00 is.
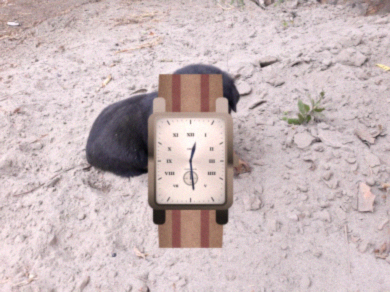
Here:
12,29
